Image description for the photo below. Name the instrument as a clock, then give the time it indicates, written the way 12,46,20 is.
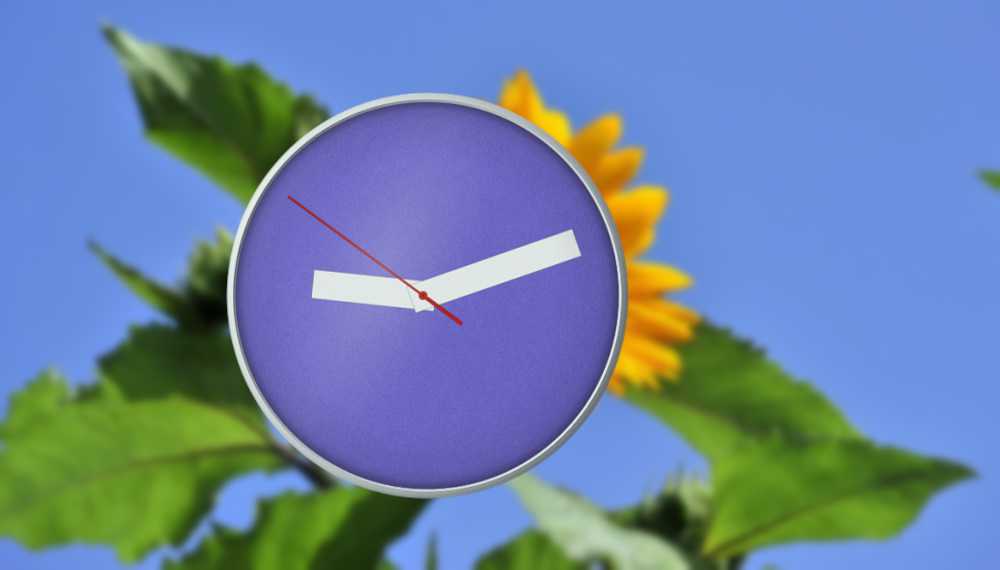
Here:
9,11,51
